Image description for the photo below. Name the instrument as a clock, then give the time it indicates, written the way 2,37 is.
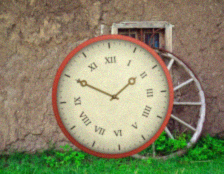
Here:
1,50
